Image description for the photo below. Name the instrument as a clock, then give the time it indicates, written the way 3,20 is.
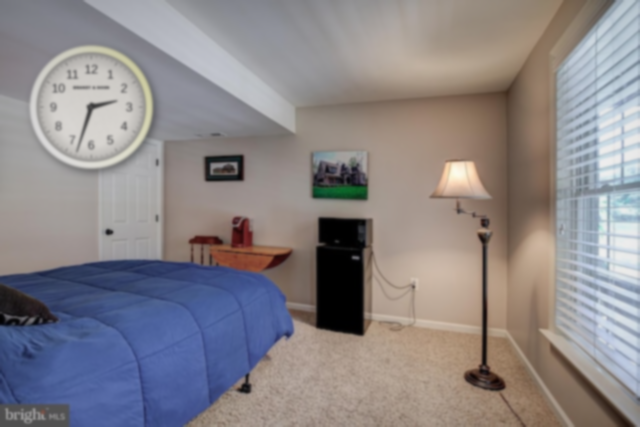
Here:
2,33
